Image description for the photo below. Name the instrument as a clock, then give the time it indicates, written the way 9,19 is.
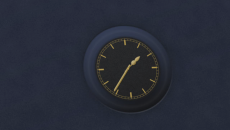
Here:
1,36
